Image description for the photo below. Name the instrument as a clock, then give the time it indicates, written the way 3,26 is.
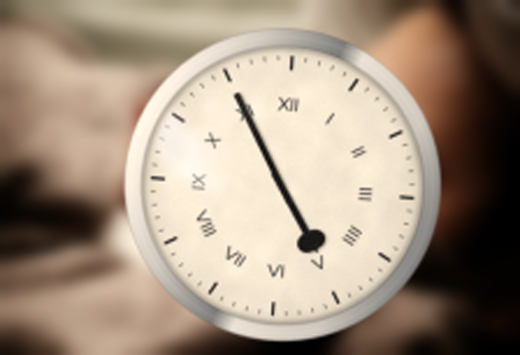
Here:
4,55
